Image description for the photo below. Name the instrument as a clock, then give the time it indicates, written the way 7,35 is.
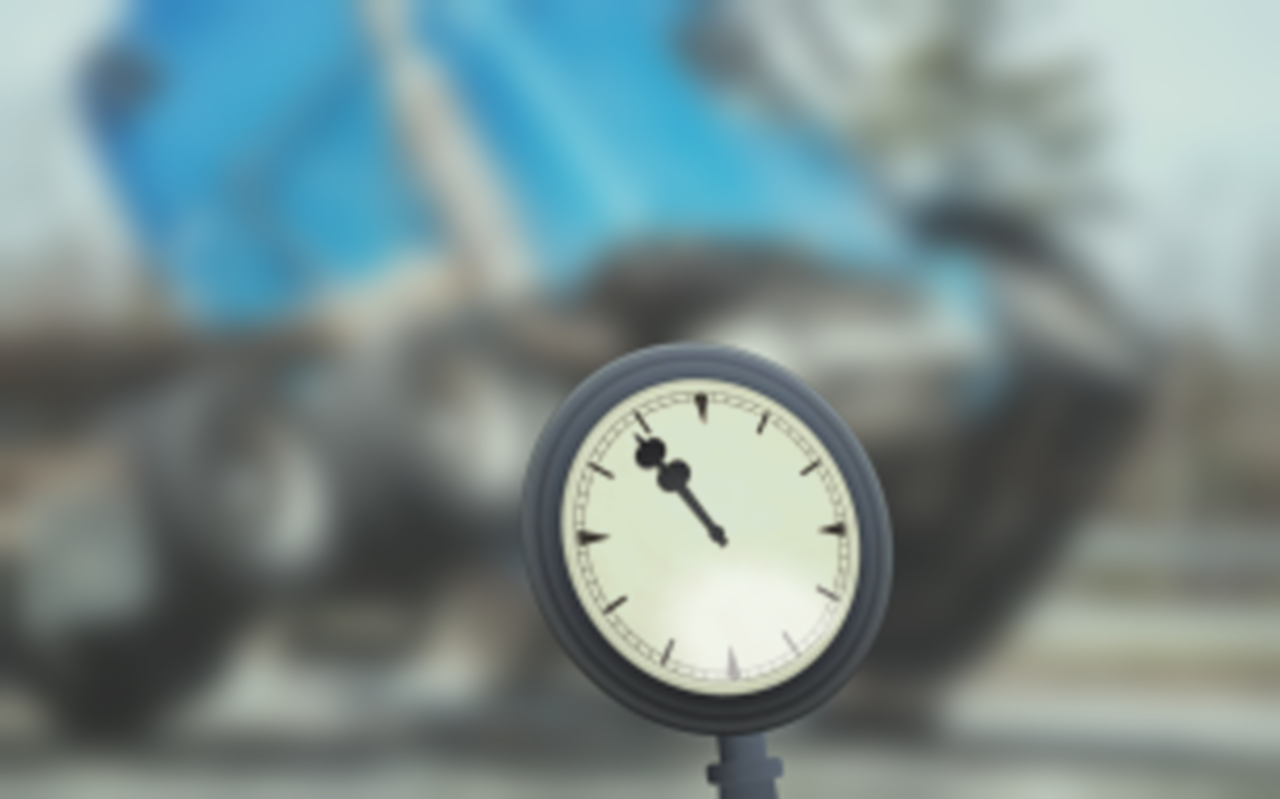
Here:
10,54
